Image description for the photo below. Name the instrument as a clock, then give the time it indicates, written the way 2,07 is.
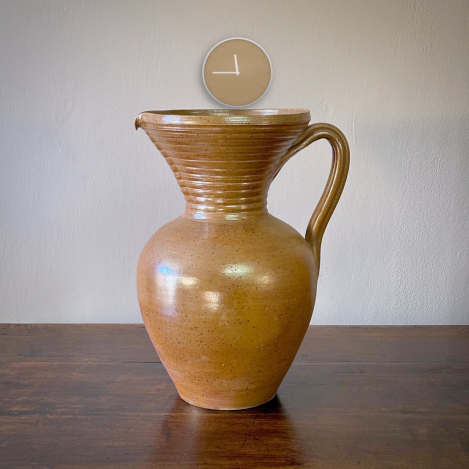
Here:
11,45
